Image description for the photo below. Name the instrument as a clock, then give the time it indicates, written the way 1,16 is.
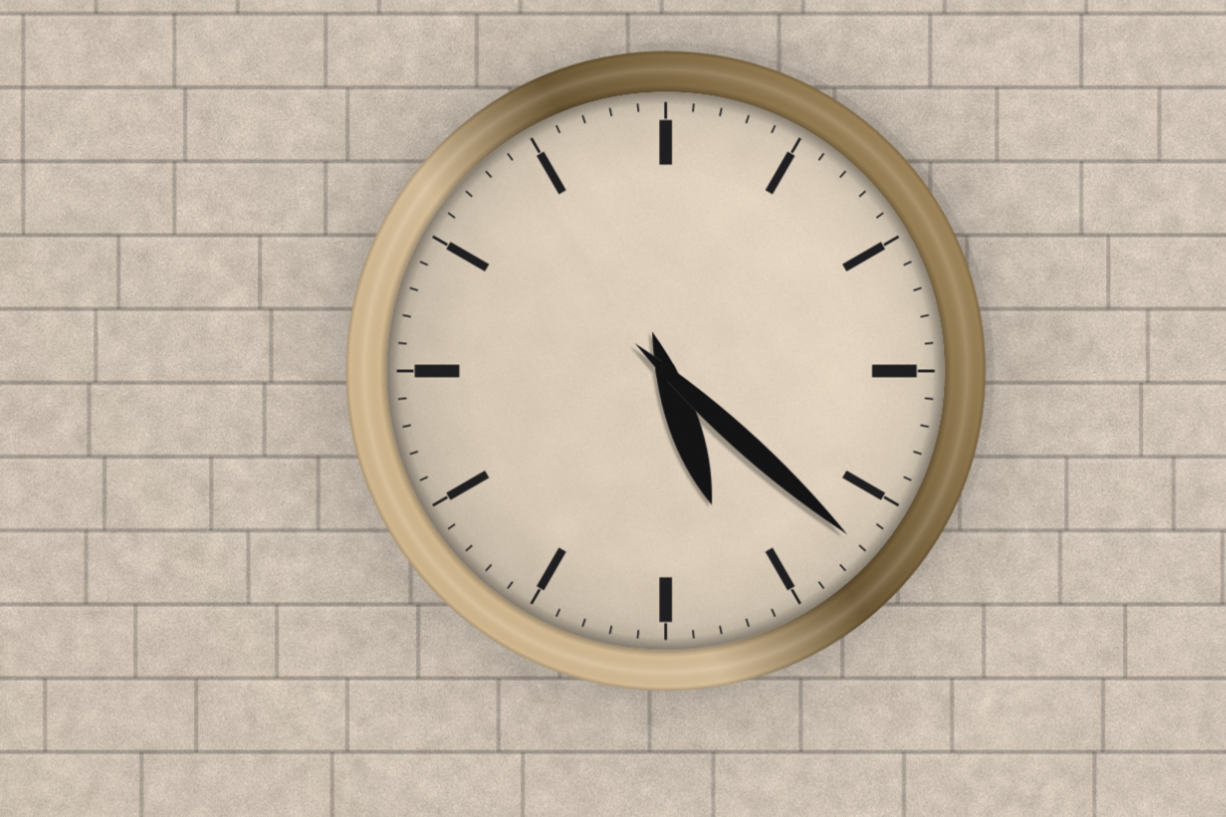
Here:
5,22
